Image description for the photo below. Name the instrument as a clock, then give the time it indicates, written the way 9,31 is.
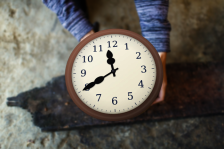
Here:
11,40
